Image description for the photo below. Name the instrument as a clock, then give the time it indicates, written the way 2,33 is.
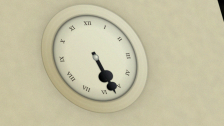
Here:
5,27
